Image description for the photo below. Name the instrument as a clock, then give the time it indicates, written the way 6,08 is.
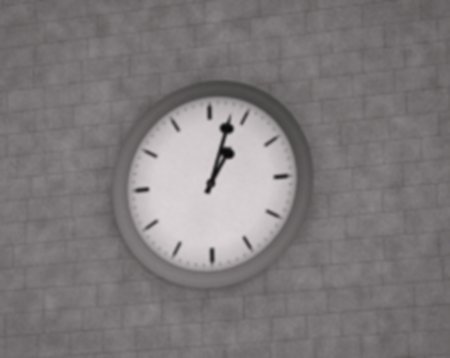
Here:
1,03
